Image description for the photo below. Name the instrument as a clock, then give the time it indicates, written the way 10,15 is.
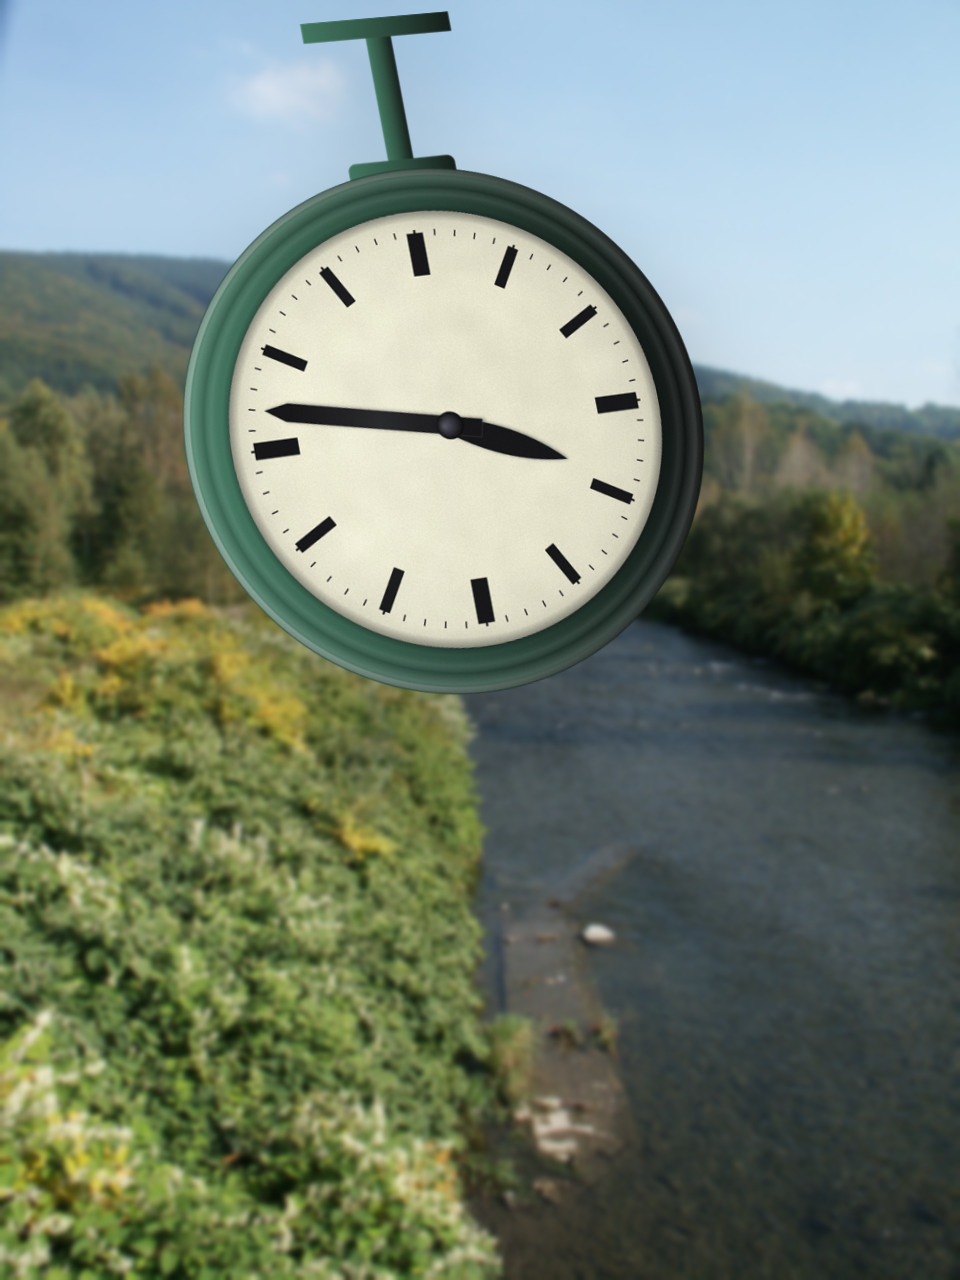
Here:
3,47
